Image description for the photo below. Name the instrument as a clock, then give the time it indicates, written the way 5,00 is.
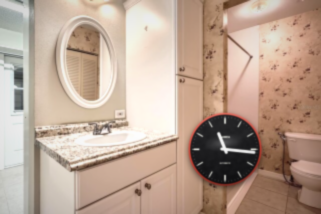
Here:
11,16
